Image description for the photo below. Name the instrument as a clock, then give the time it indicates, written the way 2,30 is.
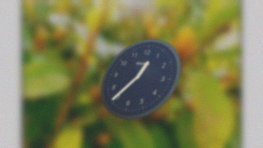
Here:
12,36
